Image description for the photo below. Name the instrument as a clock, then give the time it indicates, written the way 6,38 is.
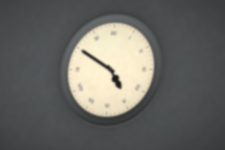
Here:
4,50
